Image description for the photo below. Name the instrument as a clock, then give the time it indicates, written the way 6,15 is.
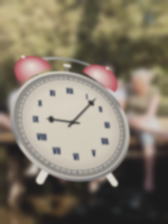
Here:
9,07
